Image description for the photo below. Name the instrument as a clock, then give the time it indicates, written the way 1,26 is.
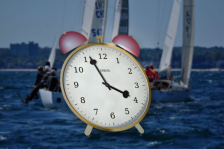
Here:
3,56
